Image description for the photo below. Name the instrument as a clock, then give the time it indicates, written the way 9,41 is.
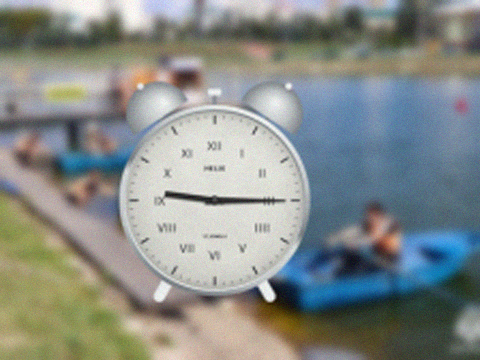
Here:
9,15
